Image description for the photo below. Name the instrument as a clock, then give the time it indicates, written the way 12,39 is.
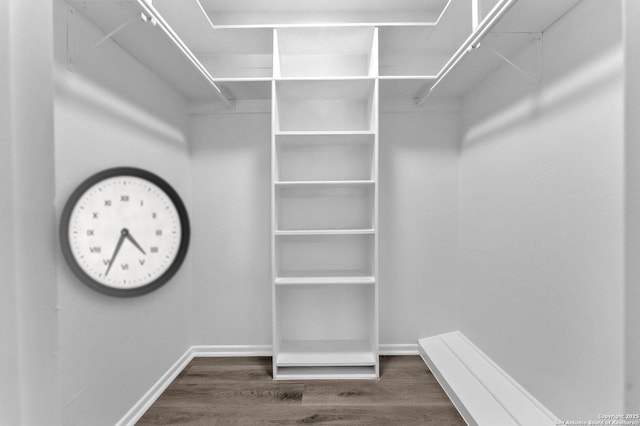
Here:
4,34
